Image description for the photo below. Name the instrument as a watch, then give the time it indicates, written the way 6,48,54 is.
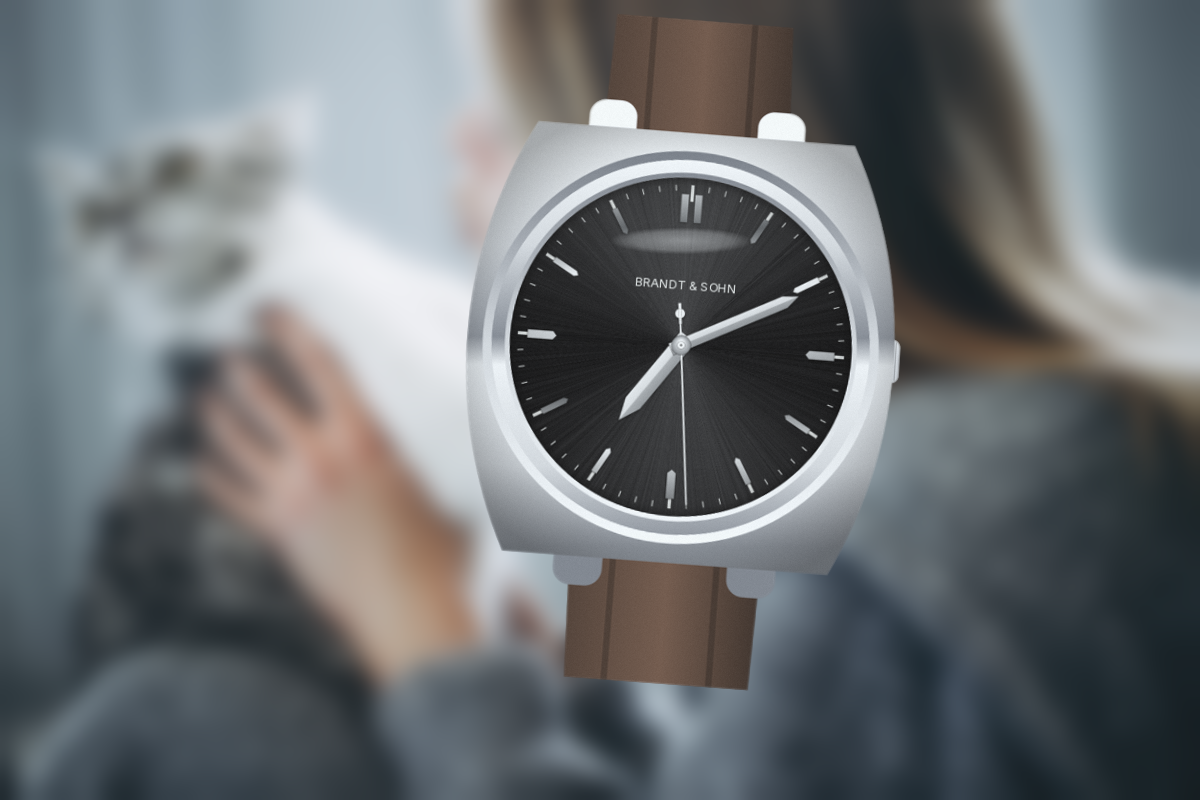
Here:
7,10,29
